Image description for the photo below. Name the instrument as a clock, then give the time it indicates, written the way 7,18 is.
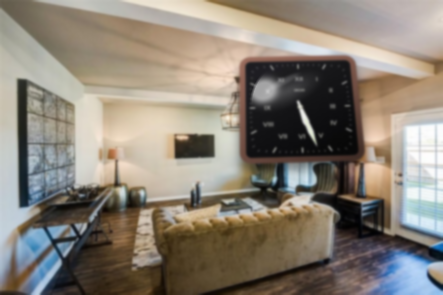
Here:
5,27
